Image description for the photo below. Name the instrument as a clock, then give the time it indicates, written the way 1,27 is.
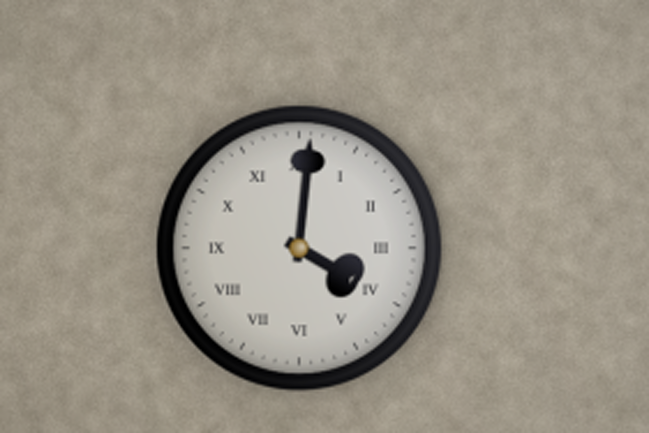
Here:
4,01
